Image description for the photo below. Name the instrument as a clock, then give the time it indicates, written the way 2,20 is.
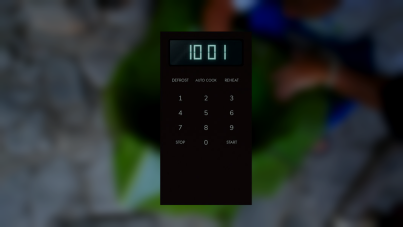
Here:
10,01
